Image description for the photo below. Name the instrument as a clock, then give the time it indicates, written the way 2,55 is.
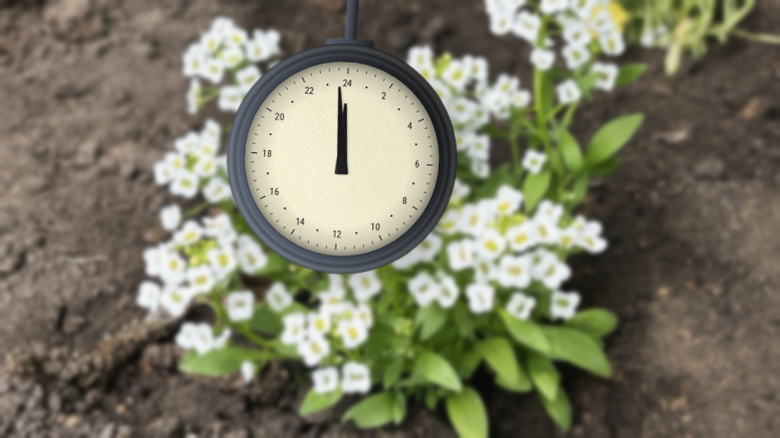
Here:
23,59
